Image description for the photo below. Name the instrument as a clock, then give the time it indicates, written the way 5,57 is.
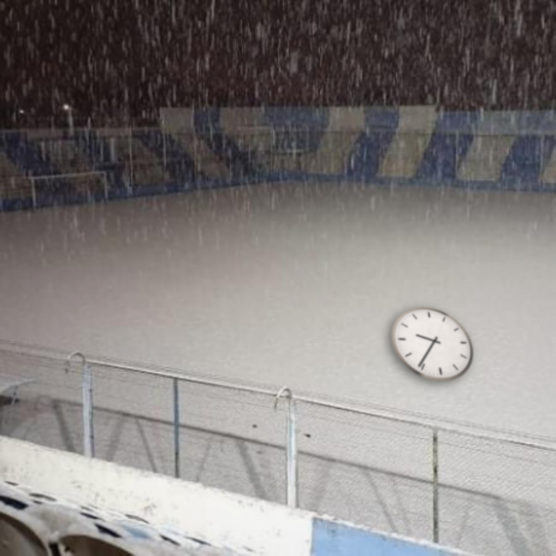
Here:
9,36
